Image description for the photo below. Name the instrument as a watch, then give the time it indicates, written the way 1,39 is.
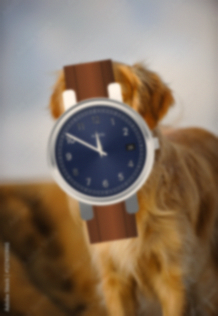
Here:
11,51
